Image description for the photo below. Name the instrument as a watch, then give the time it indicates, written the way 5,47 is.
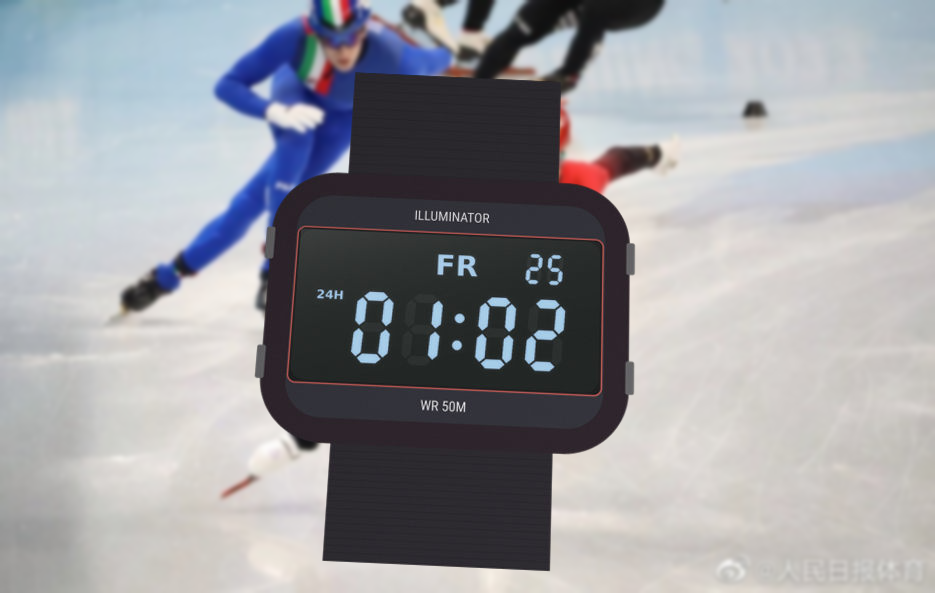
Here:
1,02
